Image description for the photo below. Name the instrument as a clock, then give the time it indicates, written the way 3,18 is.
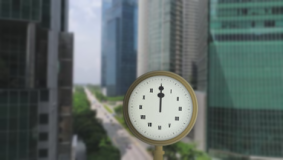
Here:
12,00
